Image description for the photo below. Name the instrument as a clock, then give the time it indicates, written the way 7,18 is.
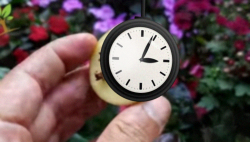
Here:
3,04
